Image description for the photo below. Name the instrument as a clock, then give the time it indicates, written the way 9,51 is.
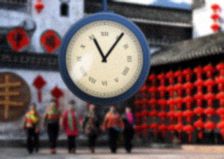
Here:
11,06
